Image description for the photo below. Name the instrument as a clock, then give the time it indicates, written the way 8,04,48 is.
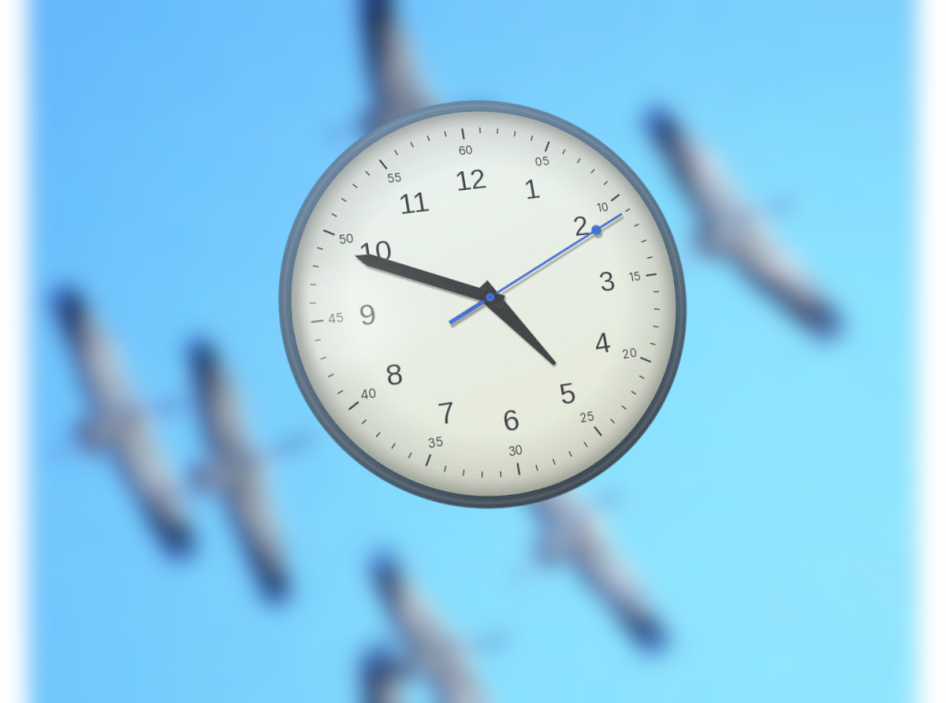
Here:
4,49,11
